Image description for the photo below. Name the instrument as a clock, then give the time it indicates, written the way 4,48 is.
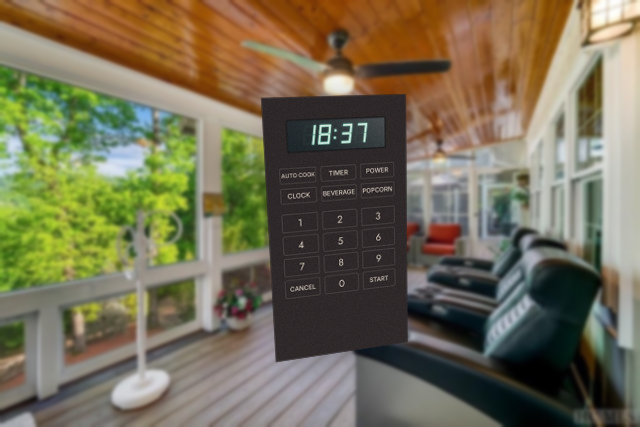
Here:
18,37
